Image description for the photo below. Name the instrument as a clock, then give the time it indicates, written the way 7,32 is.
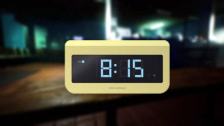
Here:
8,15
